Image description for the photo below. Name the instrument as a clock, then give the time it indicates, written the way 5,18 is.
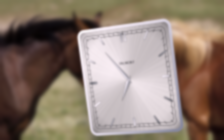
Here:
6,54
